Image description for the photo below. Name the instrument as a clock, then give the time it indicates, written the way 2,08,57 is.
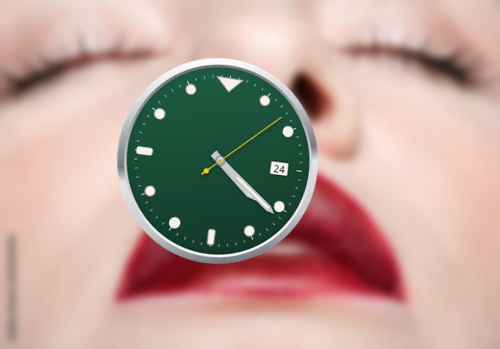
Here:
4,21,08
